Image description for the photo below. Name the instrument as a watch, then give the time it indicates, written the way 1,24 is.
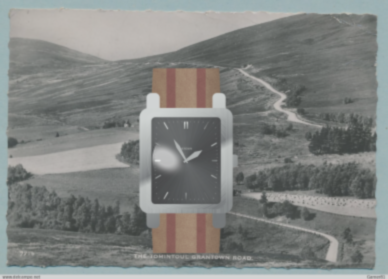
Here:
1,55
